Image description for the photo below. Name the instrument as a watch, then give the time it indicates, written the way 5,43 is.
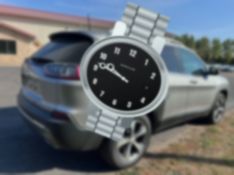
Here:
9,47
